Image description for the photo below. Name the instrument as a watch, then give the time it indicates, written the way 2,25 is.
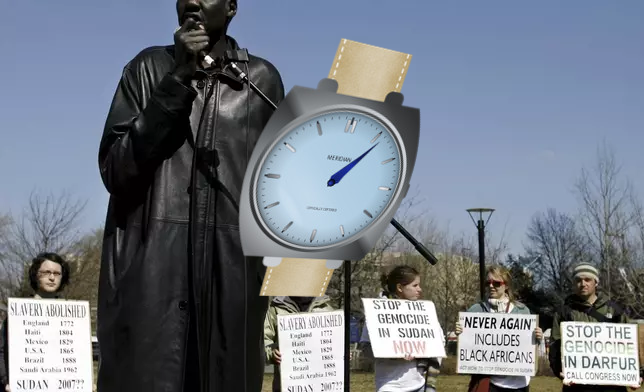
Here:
1,06
